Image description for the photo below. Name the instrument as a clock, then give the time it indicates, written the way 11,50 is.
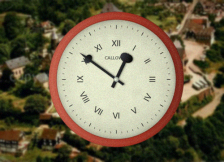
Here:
12,51
